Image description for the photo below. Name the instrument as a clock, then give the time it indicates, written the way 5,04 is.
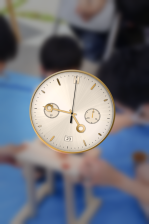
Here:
4,46
